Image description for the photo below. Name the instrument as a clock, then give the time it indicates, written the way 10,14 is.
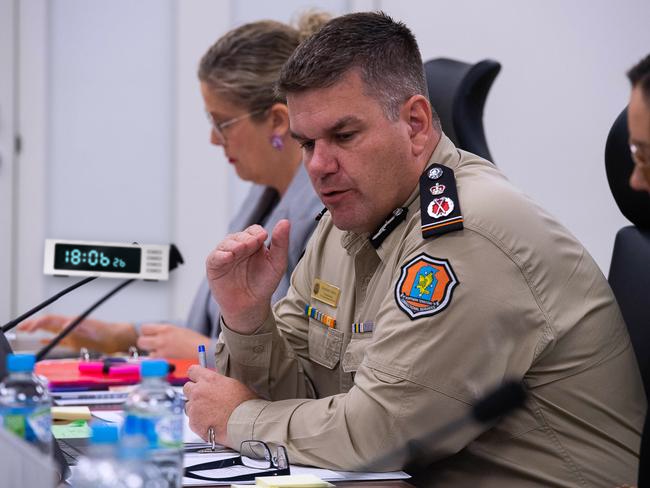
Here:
18,06
